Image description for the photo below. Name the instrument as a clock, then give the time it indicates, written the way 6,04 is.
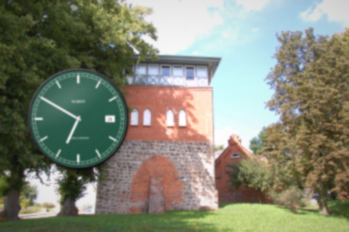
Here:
6,50
